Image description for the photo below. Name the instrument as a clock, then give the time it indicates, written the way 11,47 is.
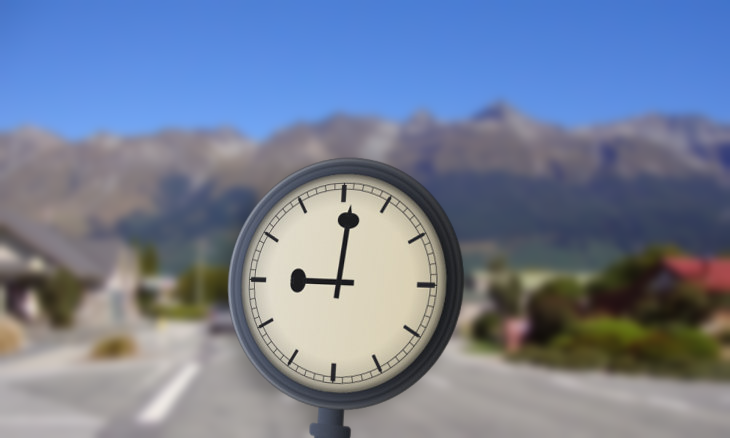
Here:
9,01
